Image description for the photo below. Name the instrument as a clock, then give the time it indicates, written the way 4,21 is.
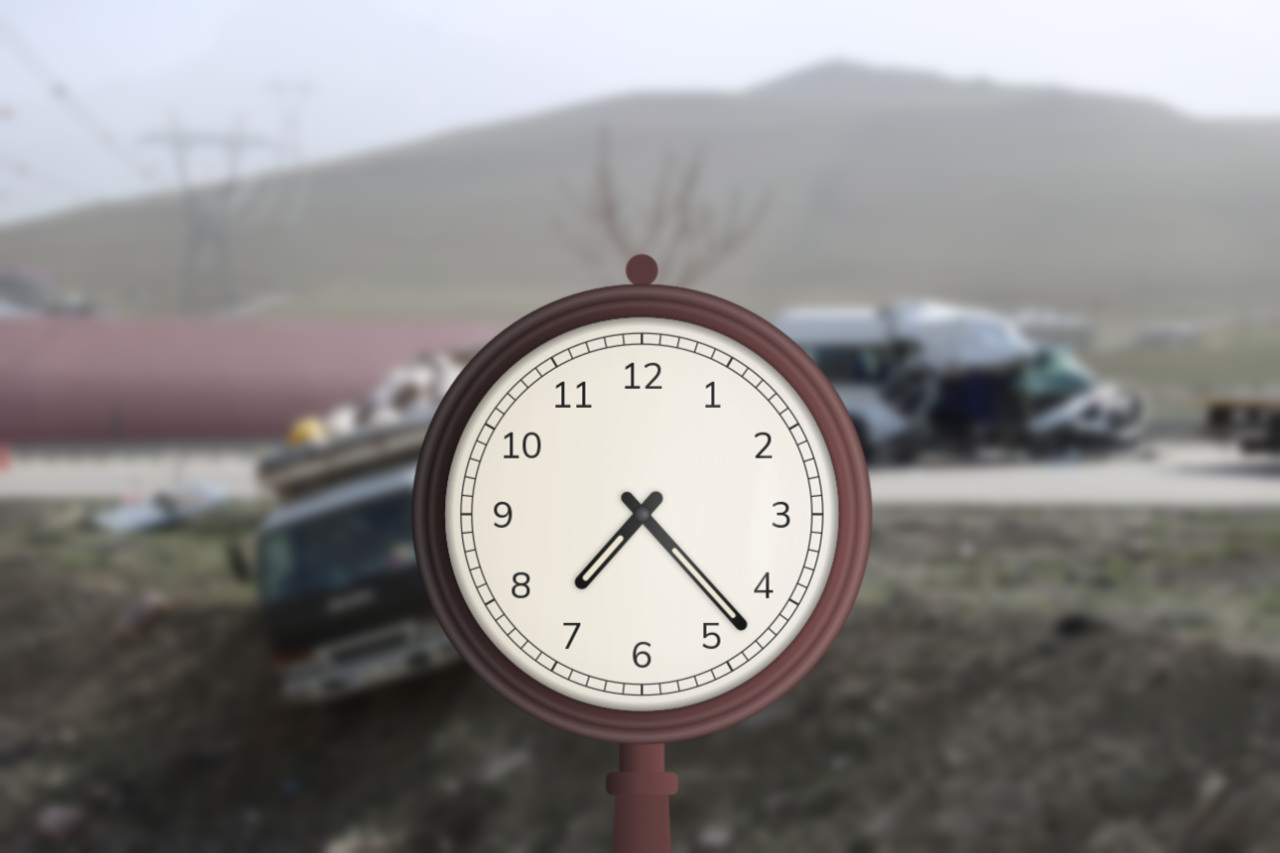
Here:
7,23
